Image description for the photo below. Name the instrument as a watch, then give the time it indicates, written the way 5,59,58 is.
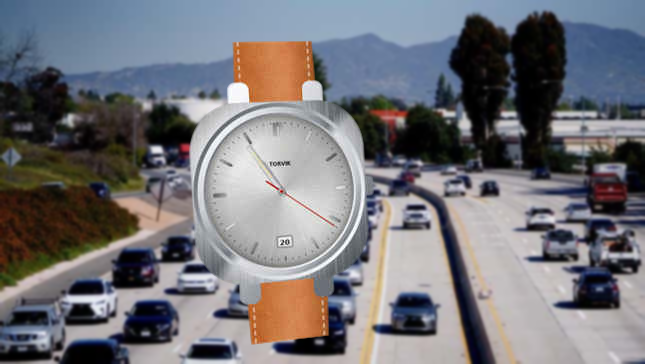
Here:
10,54,21
